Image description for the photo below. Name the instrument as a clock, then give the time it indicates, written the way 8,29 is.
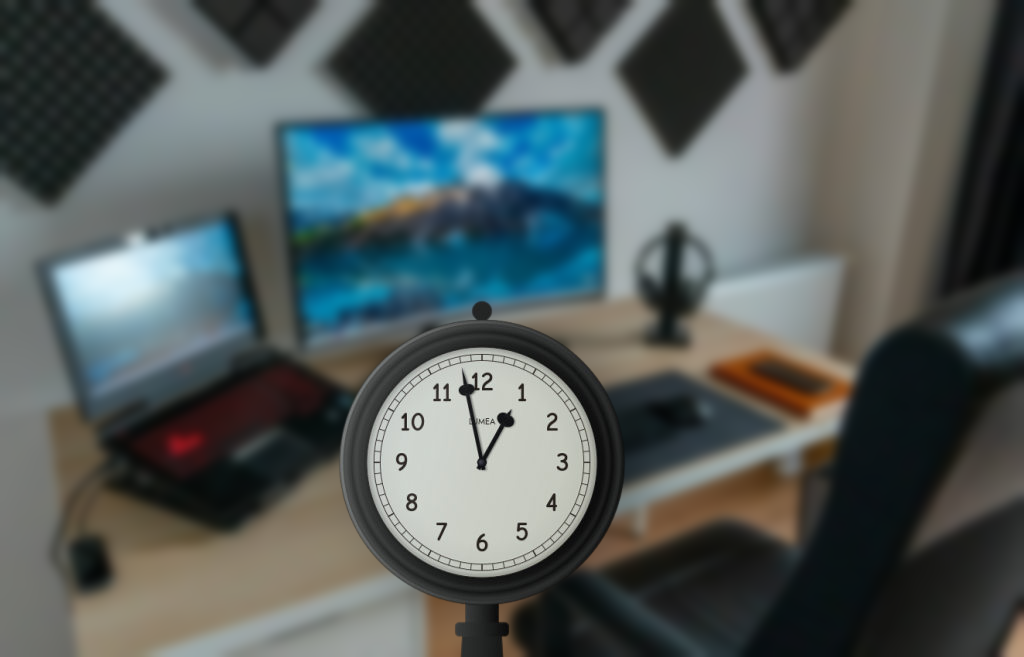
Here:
12,58
